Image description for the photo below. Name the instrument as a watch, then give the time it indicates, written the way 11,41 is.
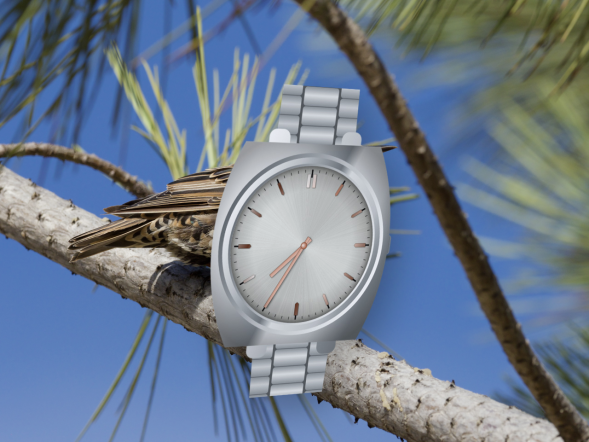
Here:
7,35
